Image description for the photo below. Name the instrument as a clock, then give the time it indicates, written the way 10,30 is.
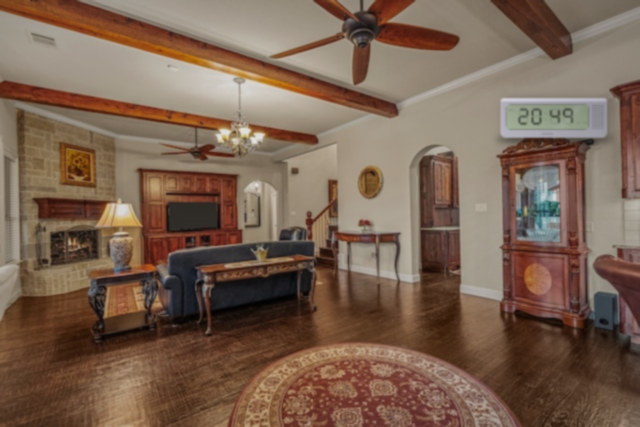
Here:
20,49
